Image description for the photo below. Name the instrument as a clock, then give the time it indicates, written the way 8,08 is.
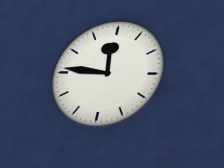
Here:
11,46
